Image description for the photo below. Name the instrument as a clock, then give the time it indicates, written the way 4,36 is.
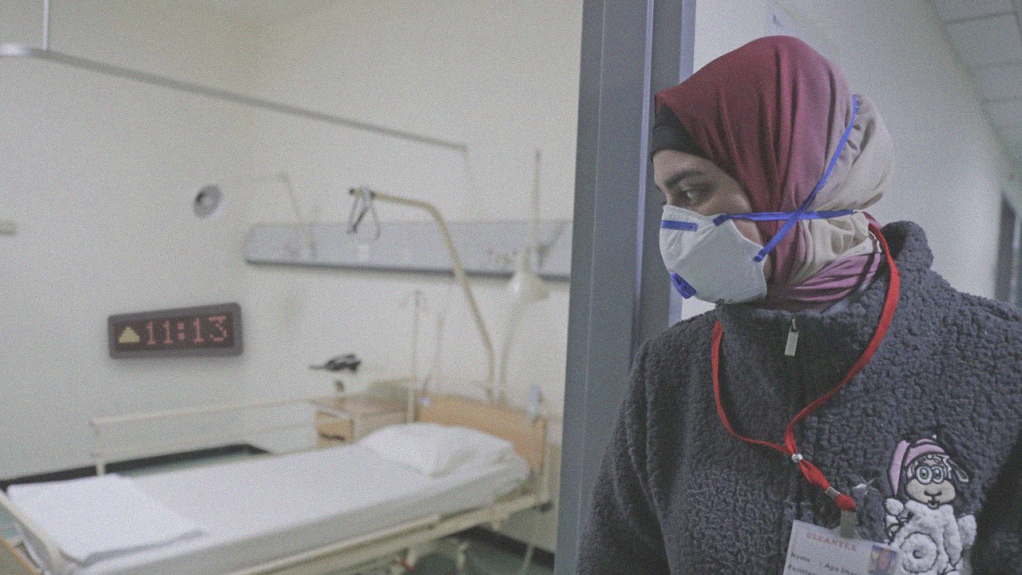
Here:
11,13
